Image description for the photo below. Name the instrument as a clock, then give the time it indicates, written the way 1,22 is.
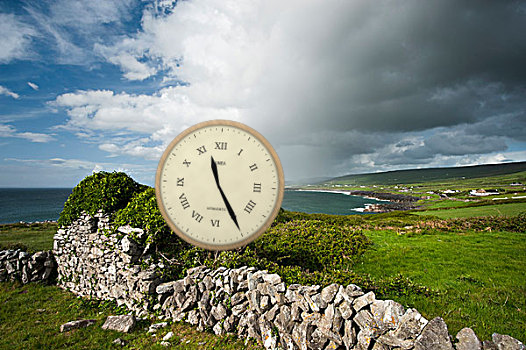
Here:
11,25
